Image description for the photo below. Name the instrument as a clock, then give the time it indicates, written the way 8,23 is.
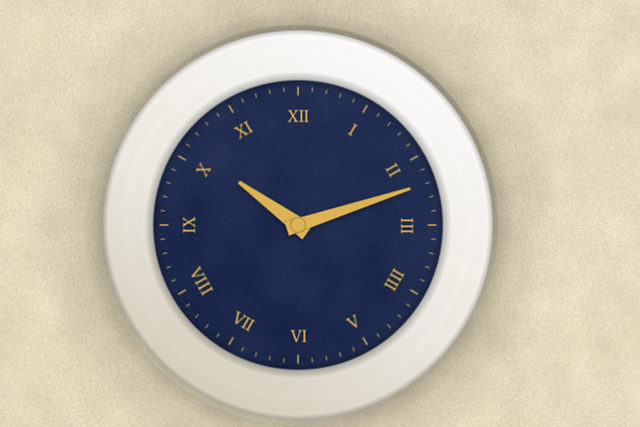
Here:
10,12
